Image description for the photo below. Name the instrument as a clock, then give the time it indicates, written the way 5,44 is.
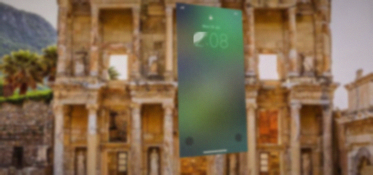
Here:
2,08
